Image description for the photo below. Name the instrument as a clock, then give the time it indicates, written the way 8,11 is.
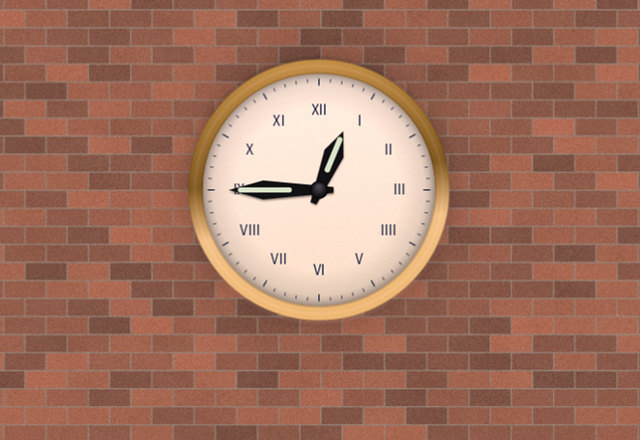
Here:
12,45
